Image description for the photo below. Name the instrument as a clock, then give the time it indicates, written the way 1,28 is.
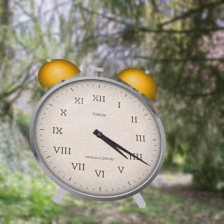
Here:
4,20
